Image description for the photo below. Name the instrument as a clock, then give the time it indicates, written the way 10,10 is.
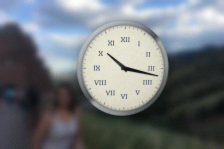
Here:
10,17
